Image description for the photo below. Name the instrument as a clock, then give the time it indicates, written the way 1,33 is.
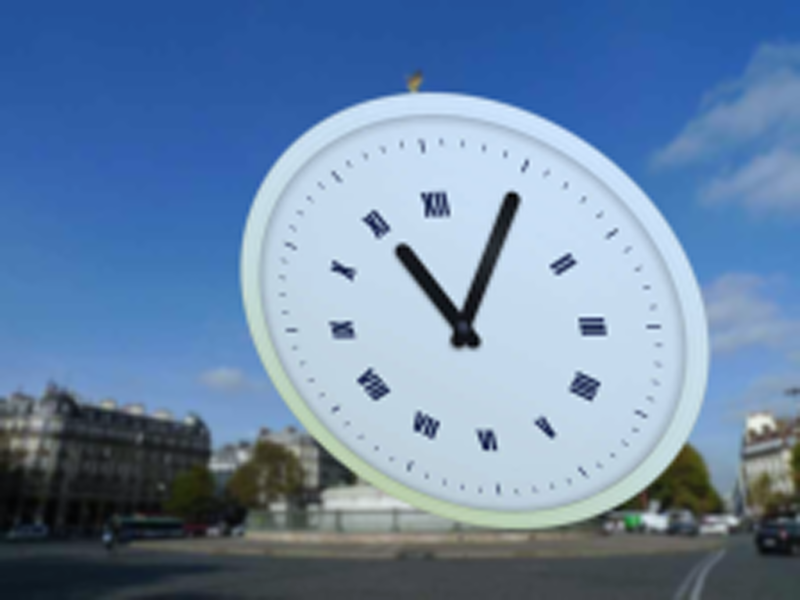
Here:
11,05
